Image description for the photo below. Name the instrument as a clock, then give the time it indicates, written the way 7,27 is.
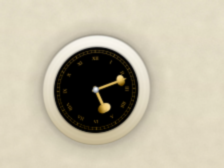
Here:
5,12
